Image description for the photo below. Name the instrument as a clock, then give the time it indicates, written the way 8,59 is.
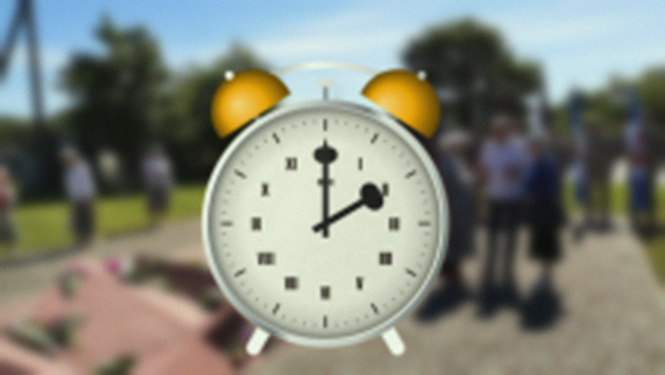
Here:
2,00
